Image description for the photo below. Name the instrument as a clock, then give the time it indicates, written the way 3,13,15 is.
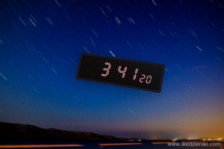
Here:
3,41,20
